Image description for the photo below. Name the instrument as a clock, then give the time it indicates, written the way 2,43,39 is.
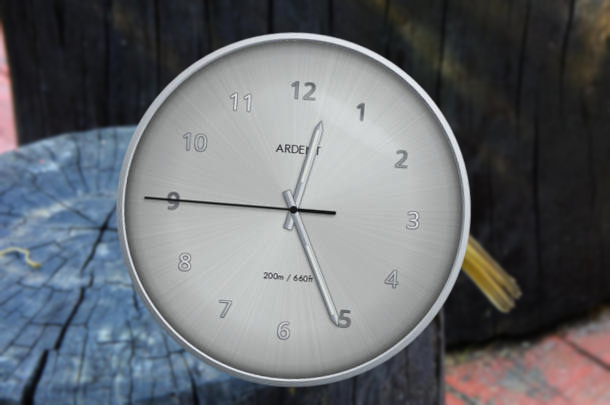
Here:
12,25,45
